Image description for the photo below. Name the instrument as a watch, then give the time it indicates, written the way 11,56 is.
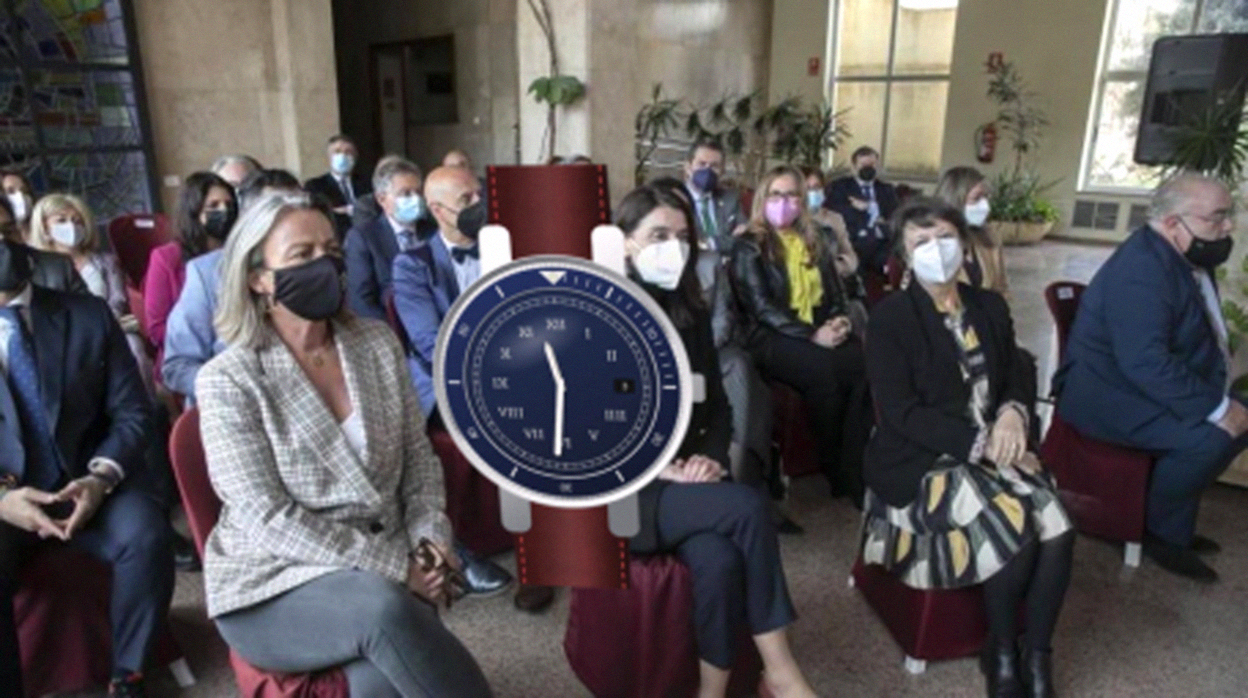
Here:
11,31
